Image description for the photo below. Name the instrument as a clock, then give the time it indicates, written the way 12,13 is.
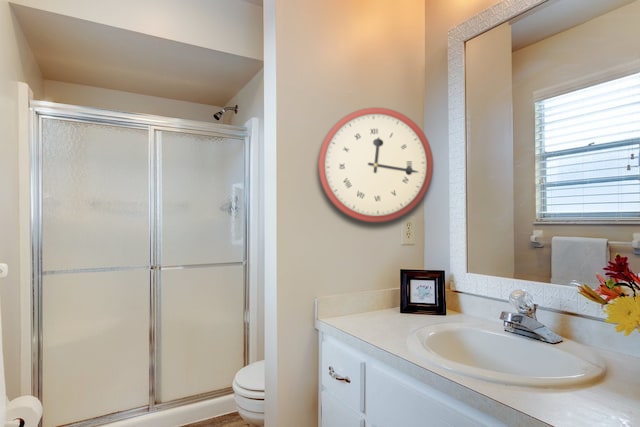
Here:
12,17
